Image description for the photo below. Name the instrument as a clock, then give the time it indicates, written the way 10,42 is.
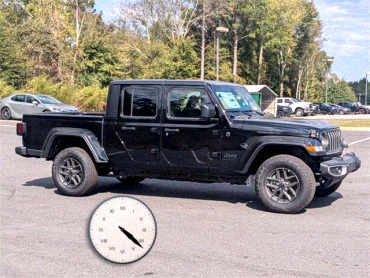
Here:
4,22
